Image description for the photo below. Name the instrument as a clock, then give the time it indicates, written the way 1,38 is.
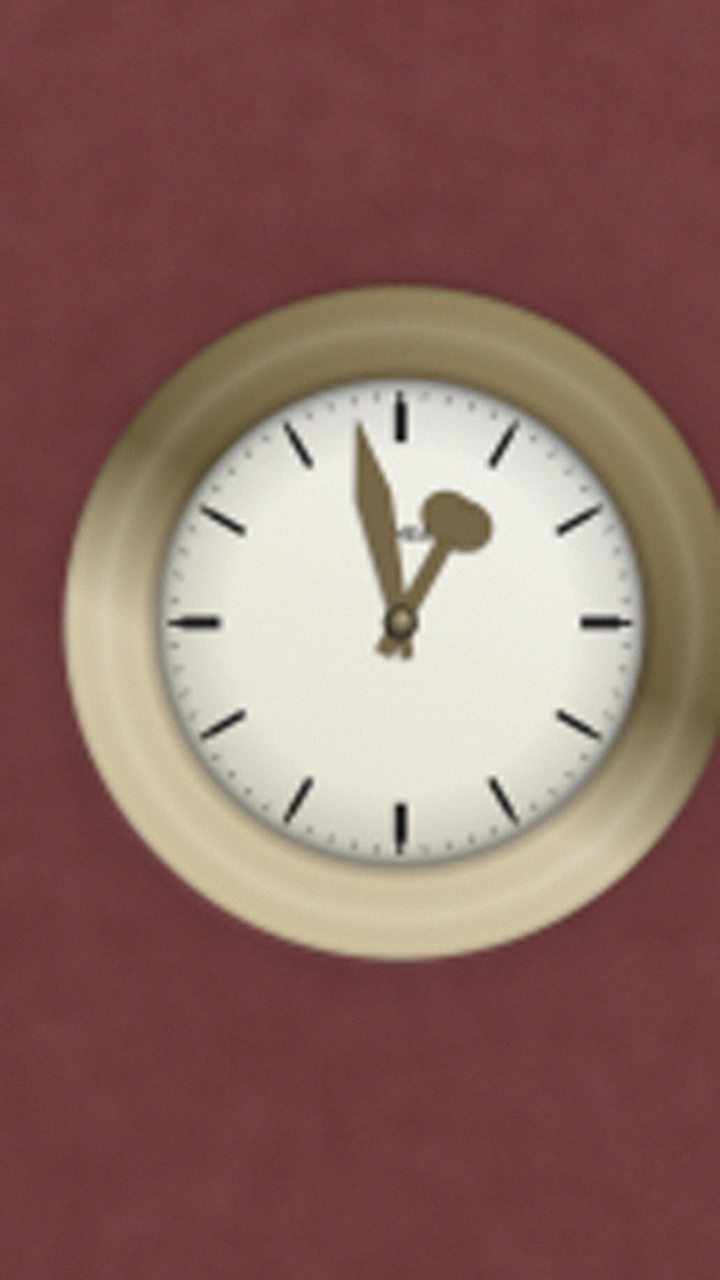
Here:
12,58
